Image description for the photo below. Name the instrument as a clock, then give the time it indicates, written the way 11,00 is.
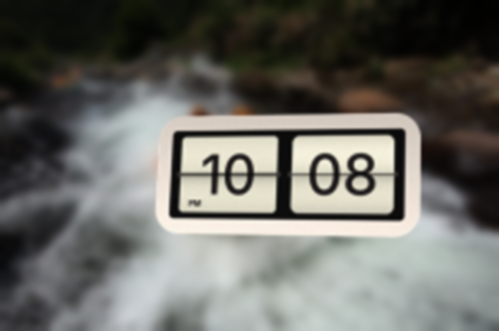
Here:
10,08
